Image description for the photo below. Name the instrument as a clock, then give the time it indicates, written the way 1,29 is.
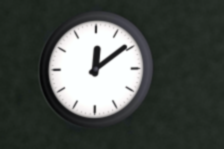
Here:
12,09
